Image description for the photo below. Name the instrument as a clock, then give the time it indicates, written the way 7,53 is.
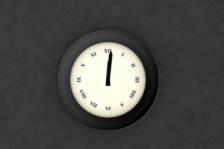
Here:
12,01
